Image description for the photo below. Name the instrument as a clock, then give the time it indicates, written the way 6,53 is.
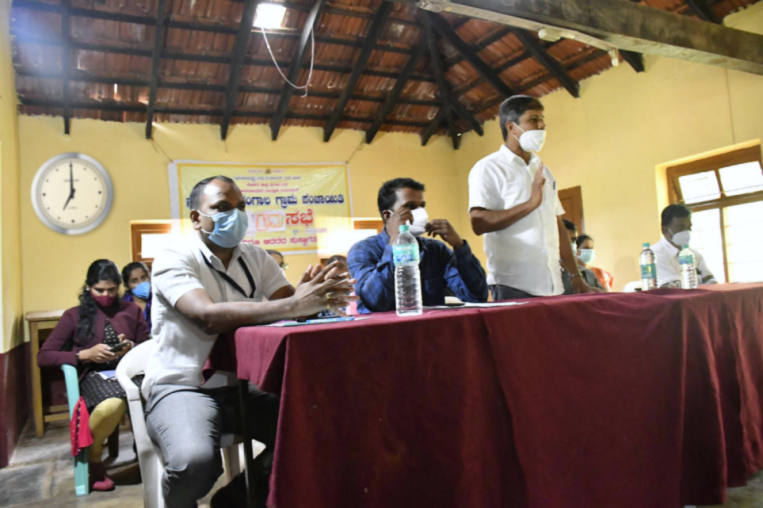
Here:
7,00
